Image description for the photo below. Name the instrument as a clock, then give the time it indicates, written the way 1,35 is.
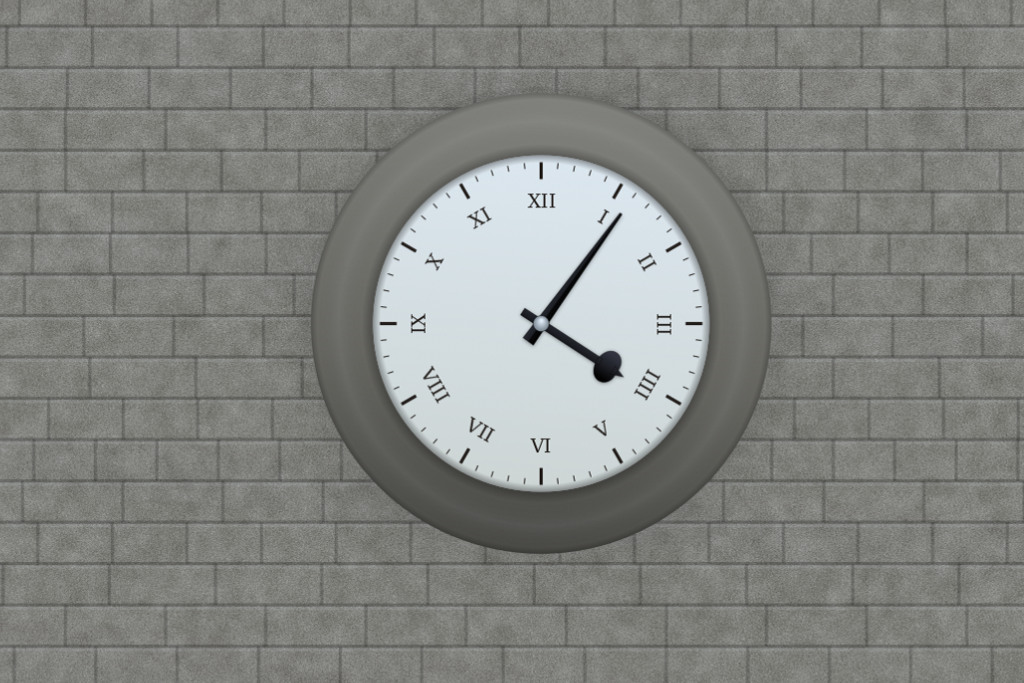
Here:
4,06
